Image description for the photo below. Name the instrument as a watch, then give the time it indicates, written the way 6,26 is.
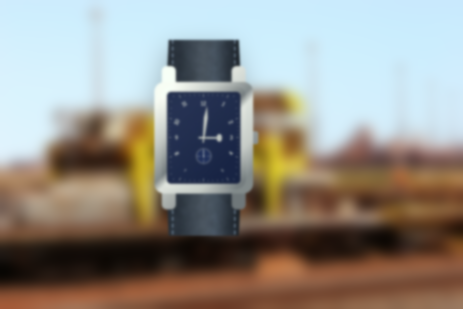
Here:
3,01
